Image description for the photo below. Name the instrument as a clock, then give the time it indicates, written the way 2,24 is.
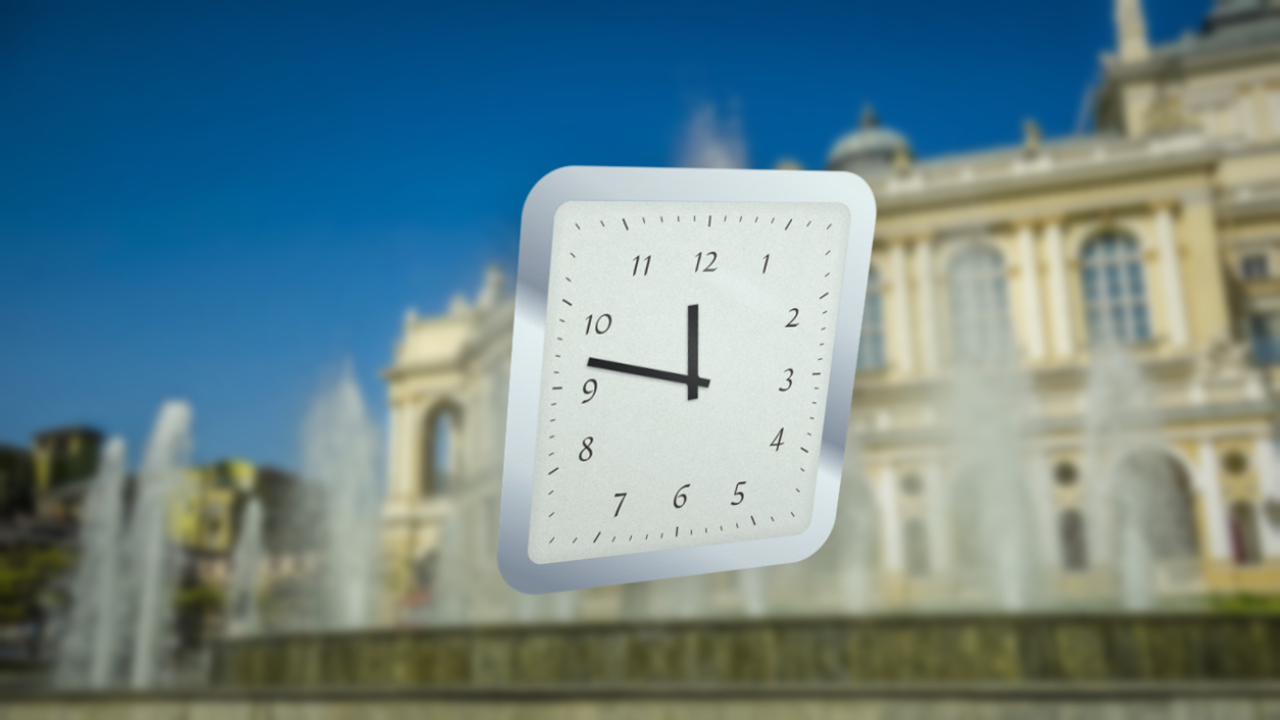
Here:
11,47
